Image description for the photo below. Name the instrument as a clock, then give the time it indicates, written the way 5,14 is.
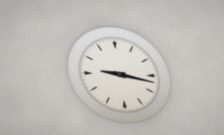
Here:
9,17
